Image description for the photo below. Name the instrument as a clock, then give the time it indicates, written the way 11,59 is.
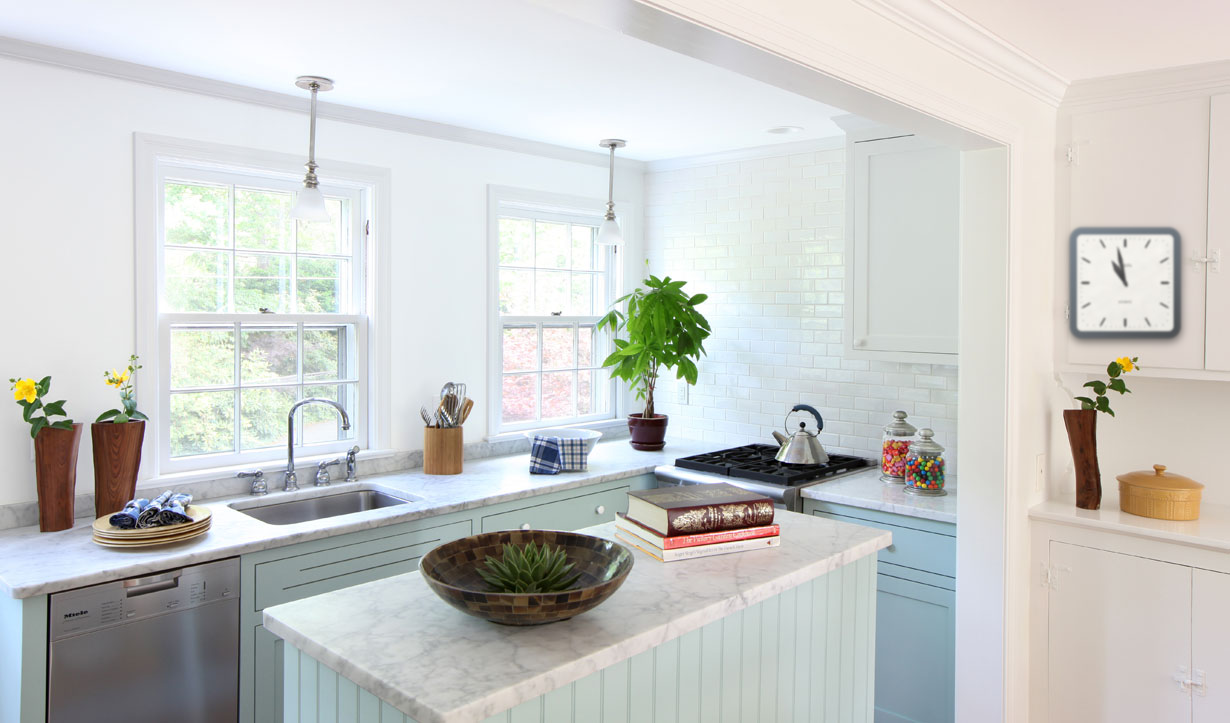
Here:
10,58
